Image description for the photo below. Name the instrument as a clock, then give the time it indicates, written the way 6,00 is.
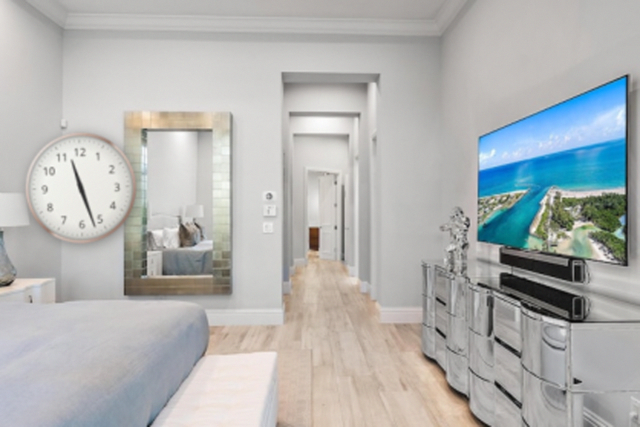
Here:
11,27
